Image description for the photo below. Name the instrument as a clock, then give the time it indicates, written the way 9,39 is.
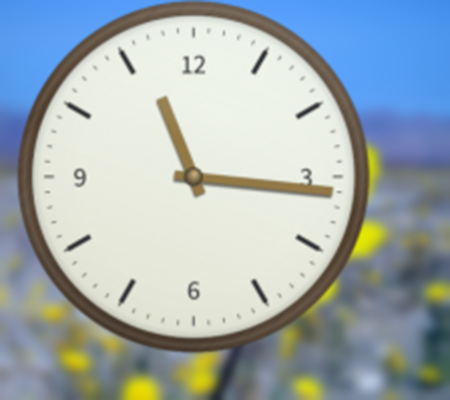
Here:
11,16
